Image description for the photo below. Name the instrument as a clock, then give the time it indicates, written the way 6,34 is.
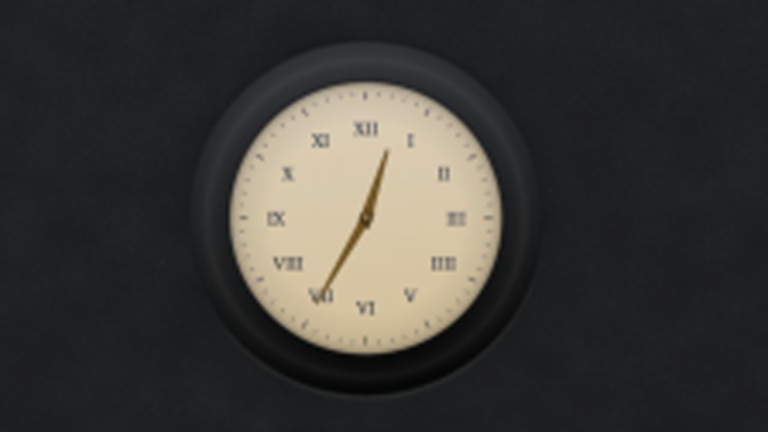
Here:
12,35
